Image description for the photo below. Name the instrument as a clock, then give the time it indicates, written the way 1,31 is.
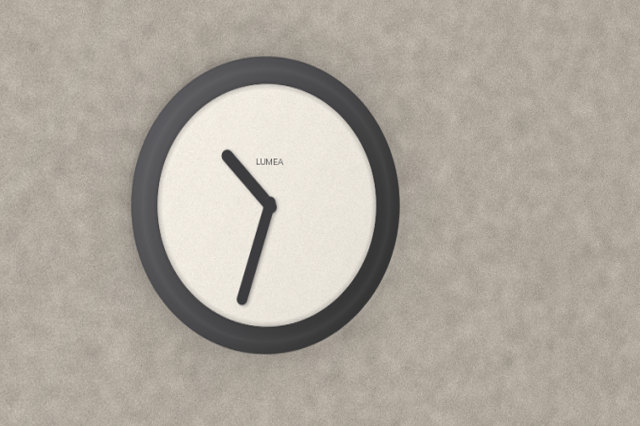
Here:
10,33
